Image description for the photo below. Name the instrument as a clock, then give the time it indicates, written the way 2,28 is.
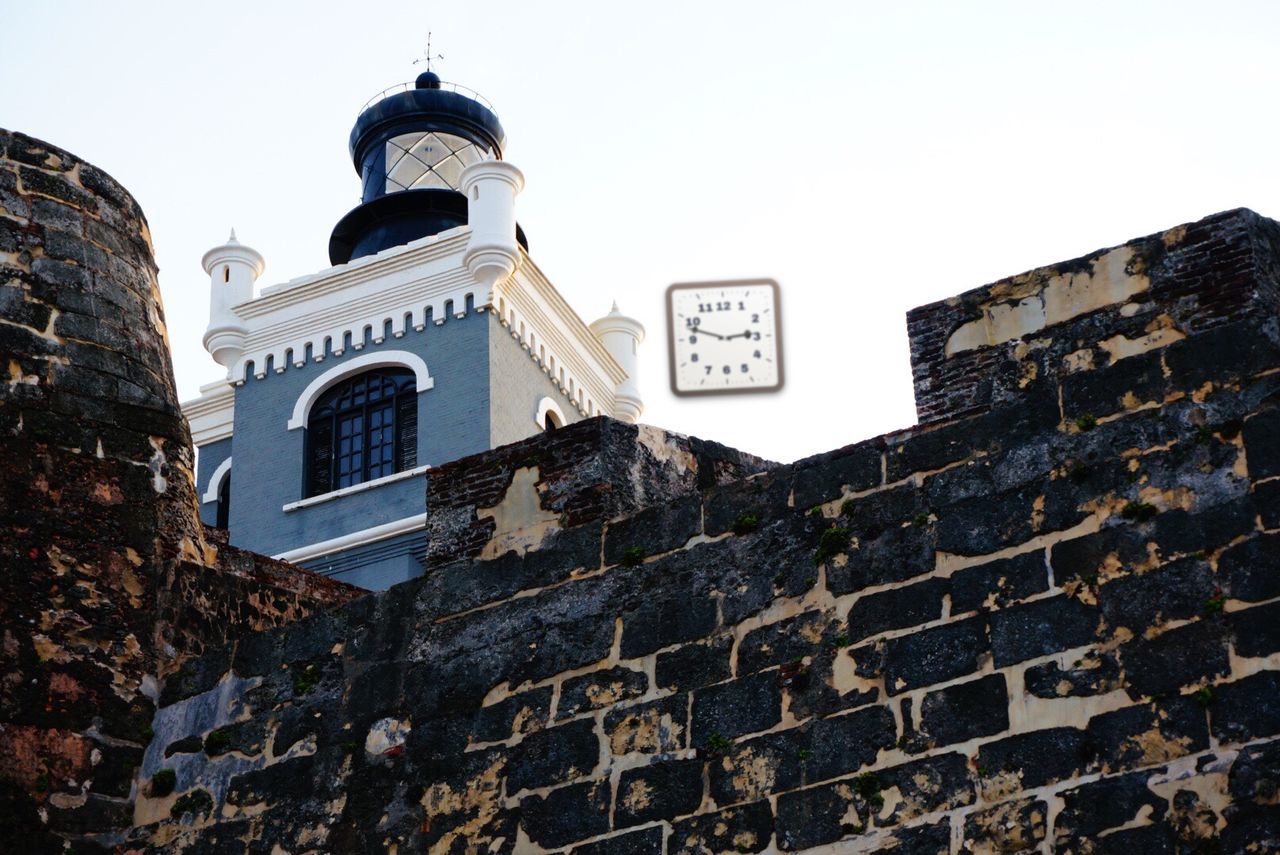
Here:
2,48
